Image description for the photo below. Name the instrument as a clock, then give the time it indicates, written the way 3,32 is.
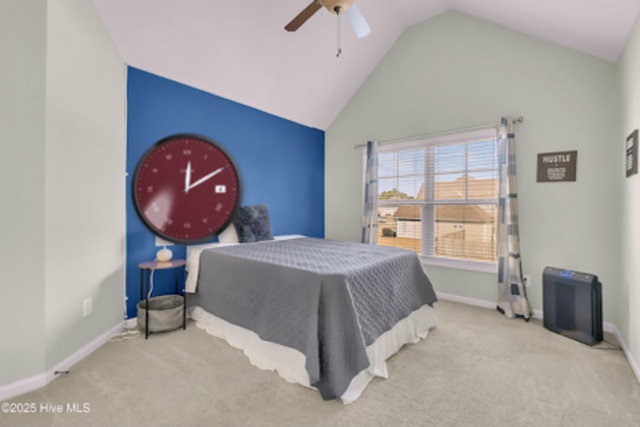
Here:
12,10
